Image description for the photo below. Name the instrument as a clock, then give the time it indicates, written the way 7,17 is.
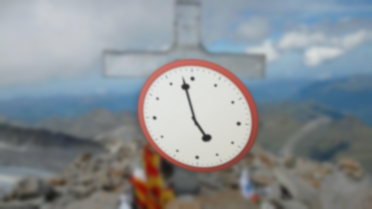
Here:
4,58
